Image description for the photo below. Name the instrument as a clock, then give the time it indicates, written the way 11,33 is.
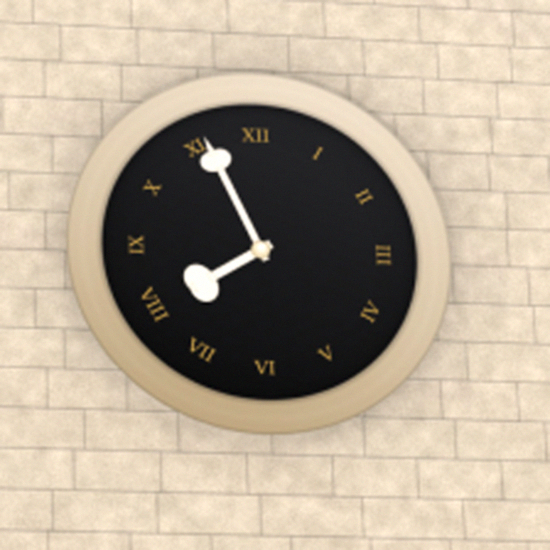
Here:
7,56
